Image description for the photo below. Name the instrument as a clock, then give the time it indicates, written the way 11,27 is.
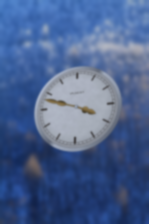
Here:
3,48
